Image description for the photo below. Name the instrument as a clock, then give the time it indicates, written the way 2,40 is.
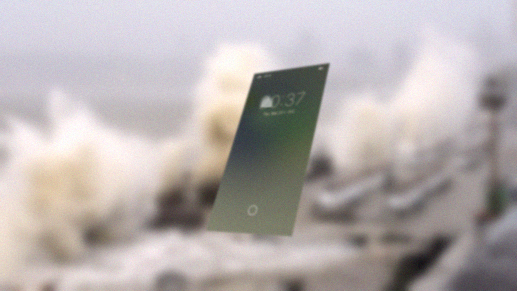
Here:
20,37
